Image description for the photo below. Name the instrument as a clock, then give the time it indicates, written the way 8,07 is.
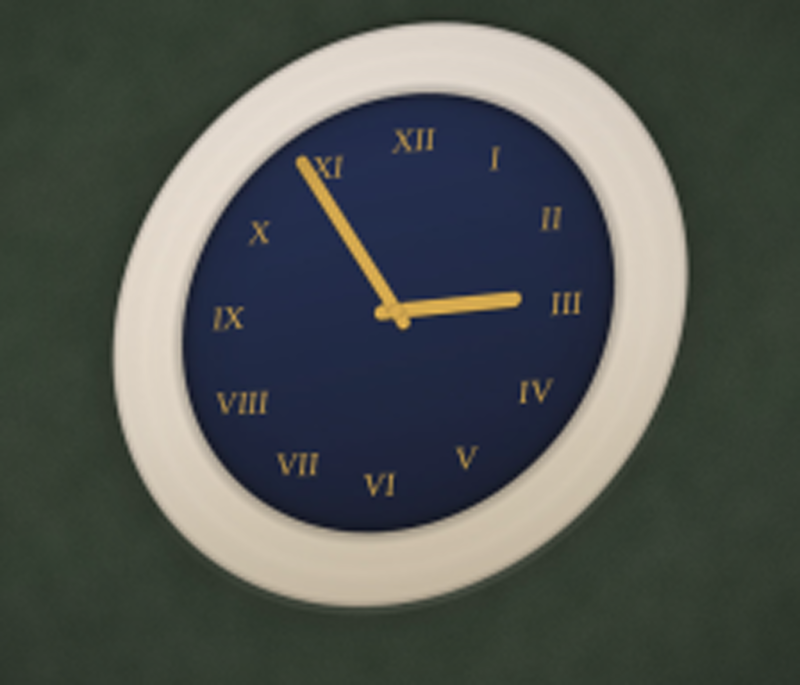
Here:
2,54
